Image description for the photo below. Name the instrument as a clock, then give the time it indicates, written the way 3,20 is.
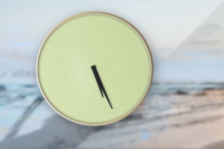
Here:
5,26
